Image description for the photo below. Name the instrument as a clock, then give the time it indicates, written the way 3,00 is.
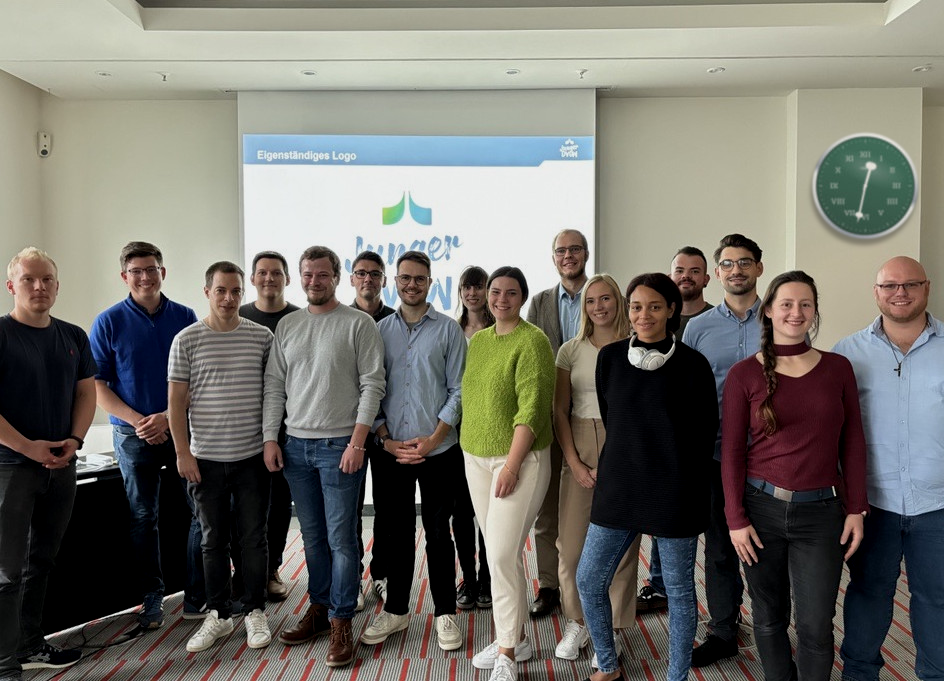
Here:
12,32
